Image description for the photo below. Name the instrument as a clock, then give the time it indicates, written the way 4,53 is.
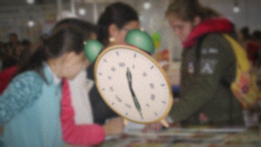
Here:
12,30
